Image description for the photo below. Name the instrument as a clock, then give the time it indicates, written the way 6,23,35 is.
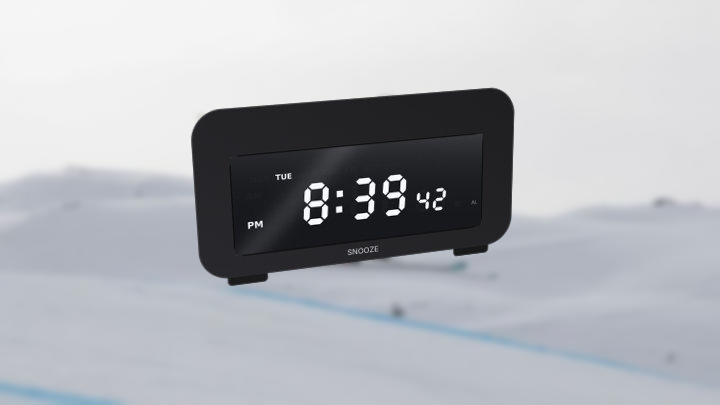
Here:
8,39,42
